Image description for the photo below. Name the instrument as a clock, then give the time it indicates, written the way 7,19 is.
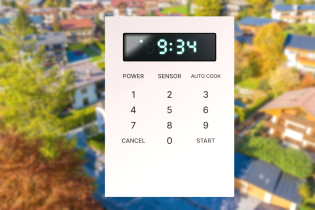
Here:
9,34
